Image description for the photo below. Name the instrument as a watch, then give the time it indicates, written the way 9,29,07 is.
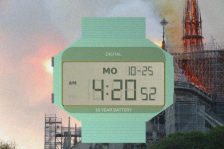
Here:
4,20,52
